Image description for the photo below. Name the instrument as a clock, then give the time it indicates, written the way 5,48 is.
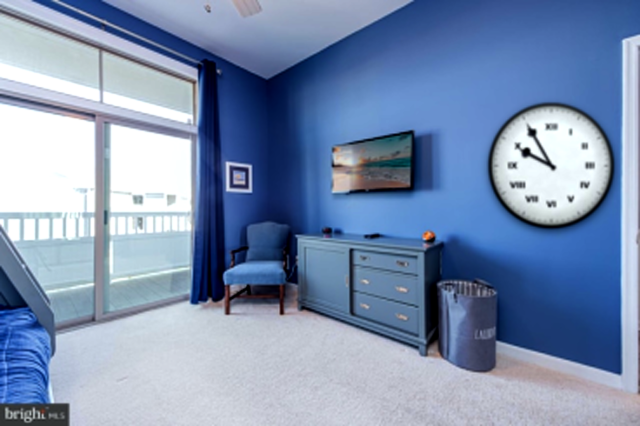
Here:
9,55
